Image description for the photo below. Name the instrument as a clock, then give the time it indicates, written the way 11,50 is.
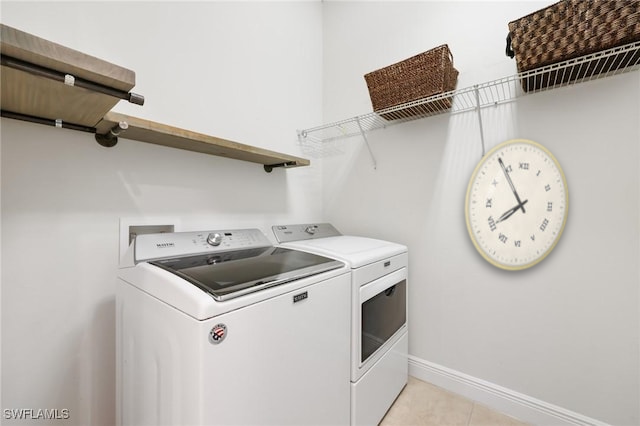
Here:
7,54
